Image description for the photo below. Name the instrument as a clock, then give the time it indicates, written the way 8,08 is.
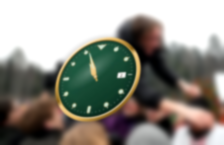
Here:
10,56
